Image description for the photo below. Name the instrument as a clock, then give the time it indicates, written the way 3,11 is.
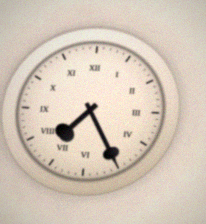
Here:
7,25
